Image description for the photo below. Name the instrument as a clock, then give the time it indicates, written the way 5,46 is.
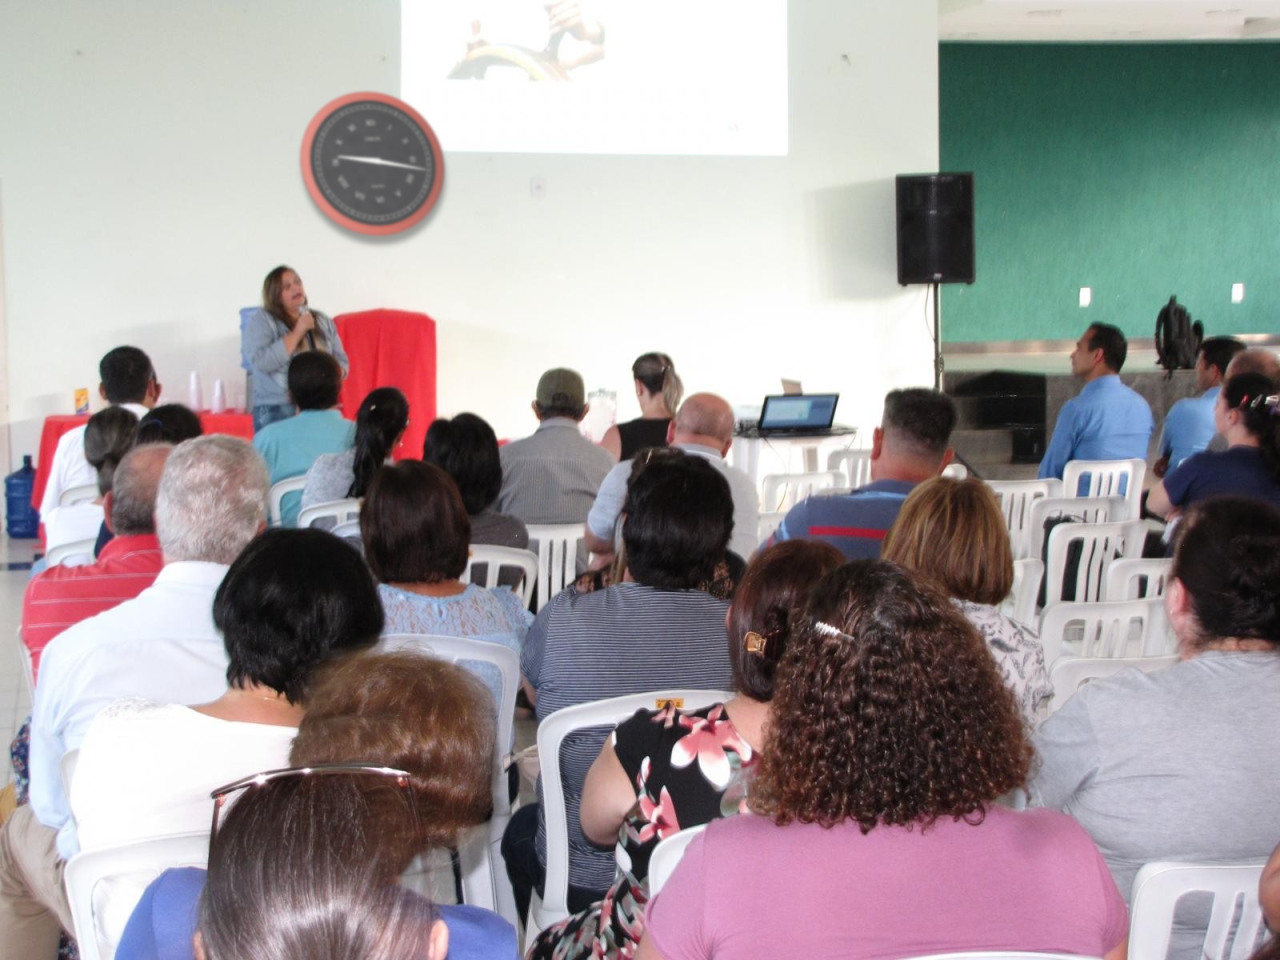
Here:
9,17
